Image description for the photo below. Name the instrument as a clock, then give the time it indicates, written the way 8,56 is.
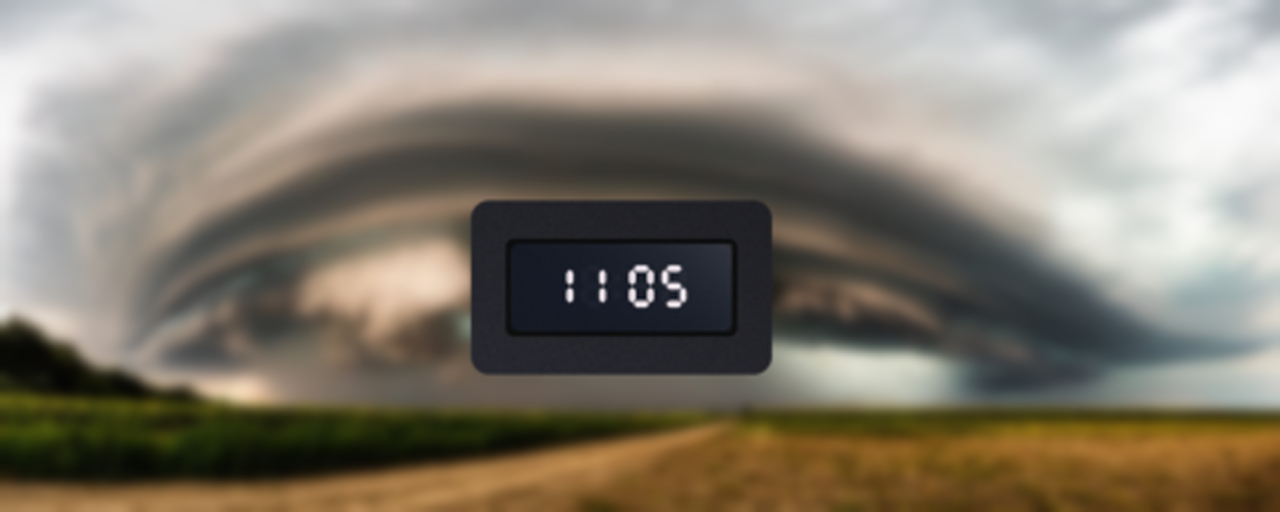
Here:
11,05
